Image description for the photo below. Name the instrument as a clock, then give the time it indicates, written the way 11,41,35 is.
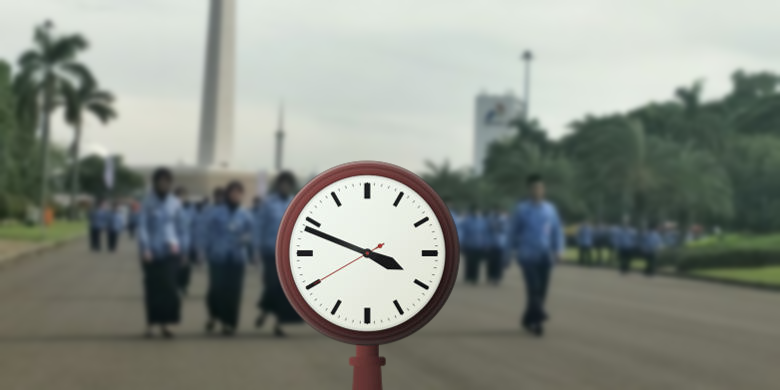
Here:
3,48,40
